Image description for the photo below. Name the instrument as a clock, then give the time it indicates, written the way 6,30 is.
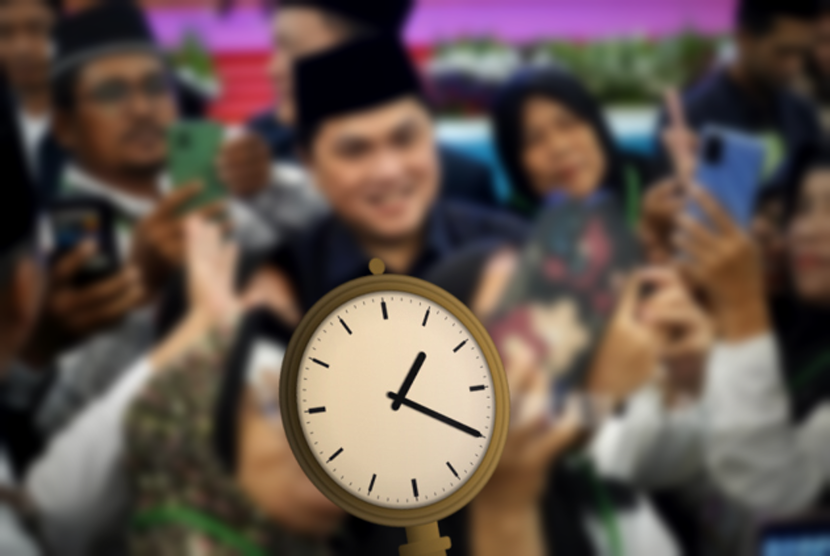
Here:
1,20
